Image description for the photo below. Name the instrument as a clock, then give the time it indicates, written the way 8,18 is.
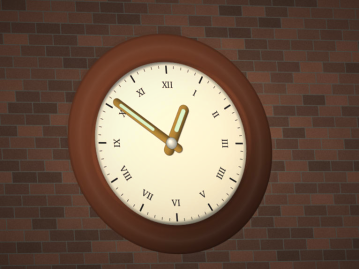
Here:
12,51
